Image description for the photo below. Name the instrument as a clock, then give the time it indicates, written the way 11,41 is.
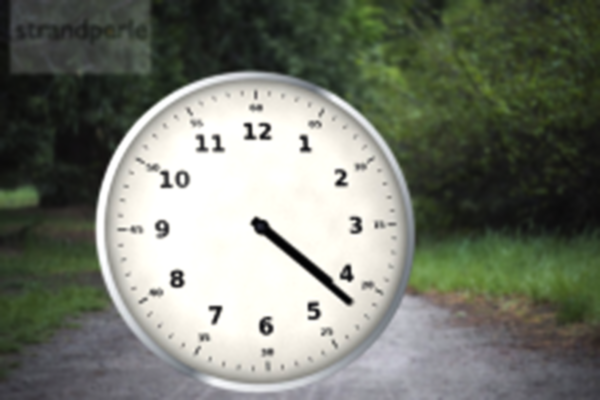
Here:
4,22
